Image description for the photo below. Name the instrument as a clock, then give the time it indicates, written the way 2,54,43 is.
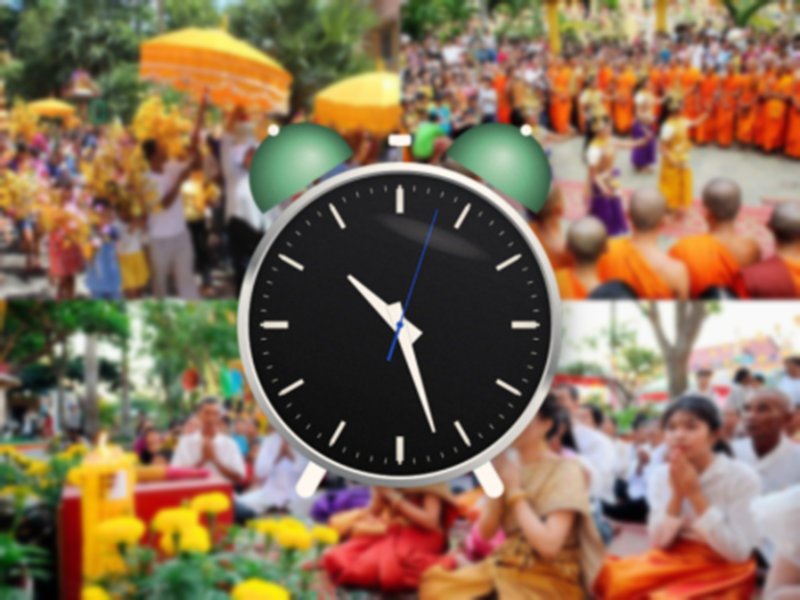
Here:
10,27,03
